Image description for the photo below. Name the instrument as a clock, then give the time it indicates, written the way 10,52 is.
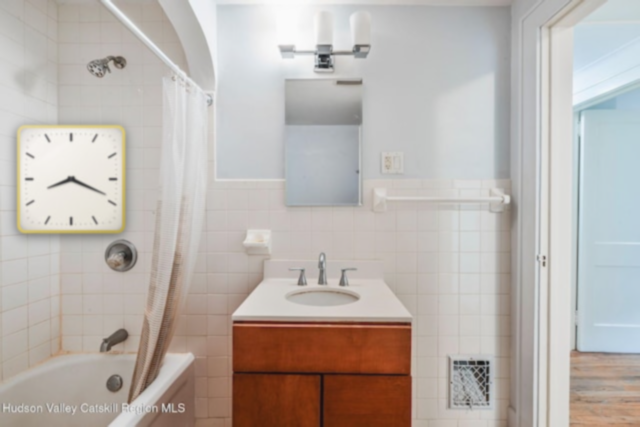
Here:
8,19
